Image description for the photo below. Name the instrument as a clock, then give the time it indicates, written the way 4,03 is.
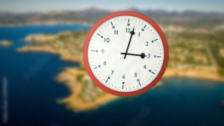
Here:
3,02
